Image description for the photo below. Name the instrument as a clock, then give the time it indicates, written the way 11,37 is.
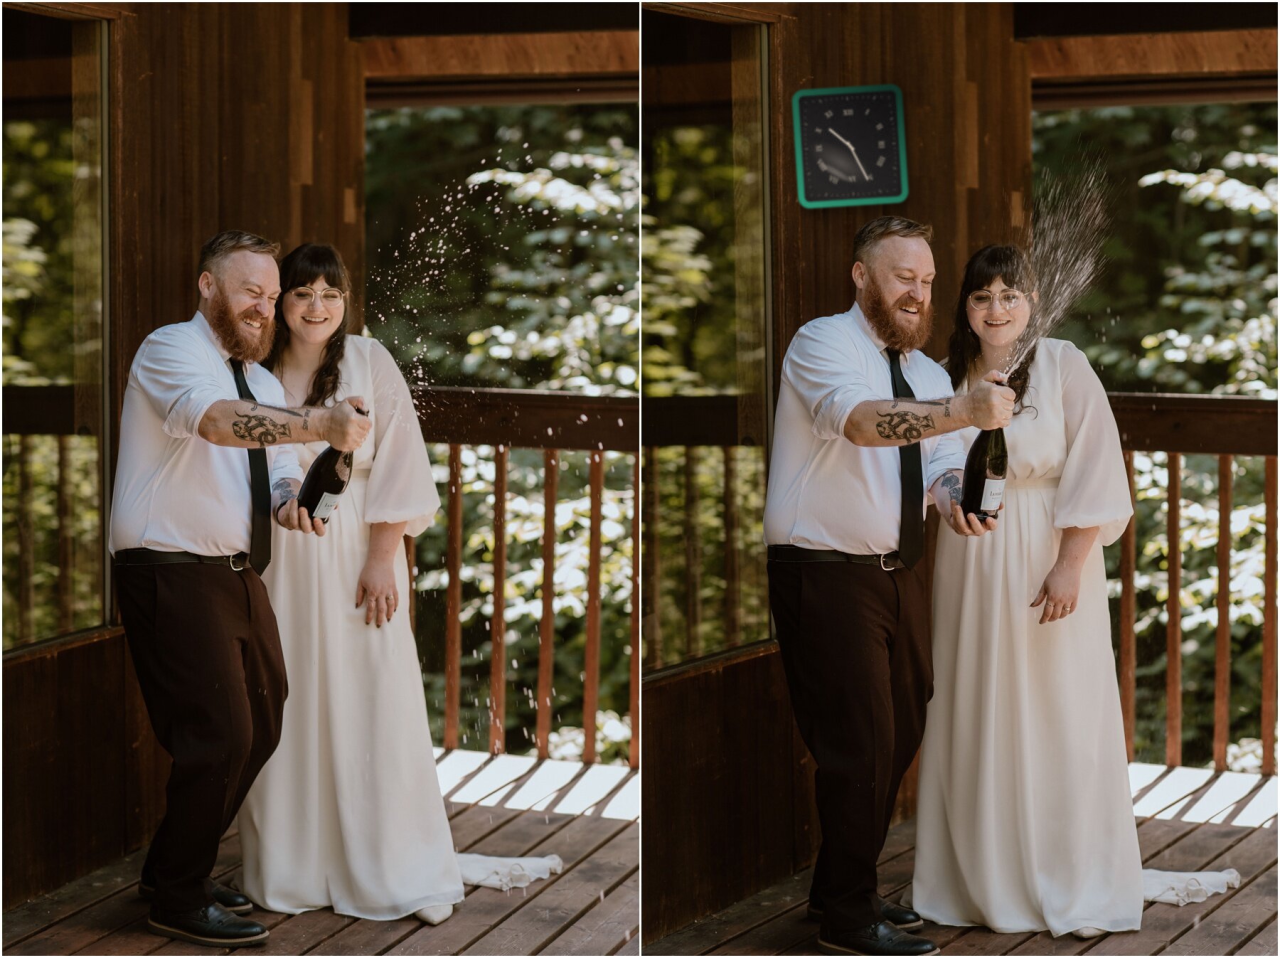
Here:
10,26
